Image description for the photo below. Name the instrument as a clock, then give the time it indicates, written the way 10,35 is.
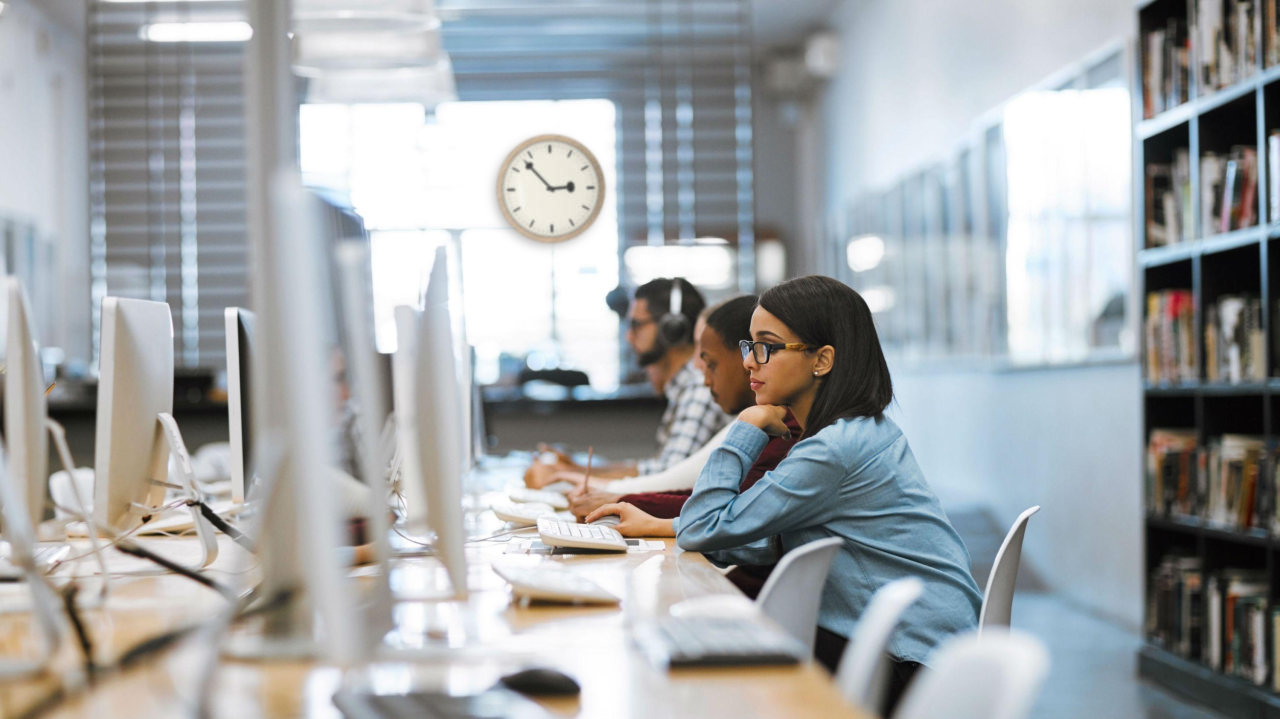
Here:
2,53
